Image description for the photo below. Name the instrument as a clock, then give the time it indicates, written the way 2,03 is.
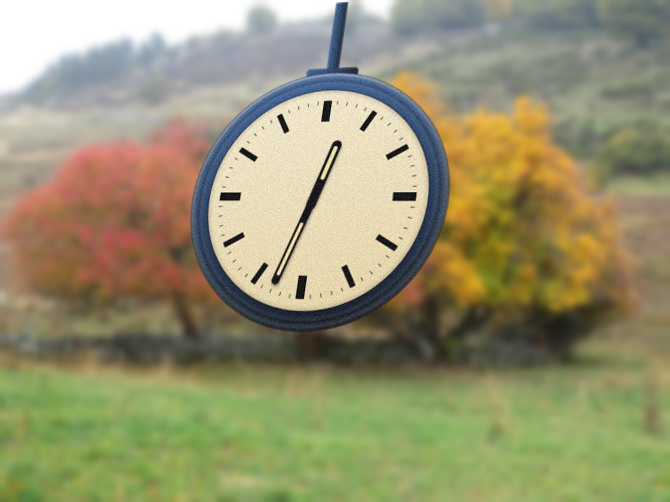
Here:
12,33
